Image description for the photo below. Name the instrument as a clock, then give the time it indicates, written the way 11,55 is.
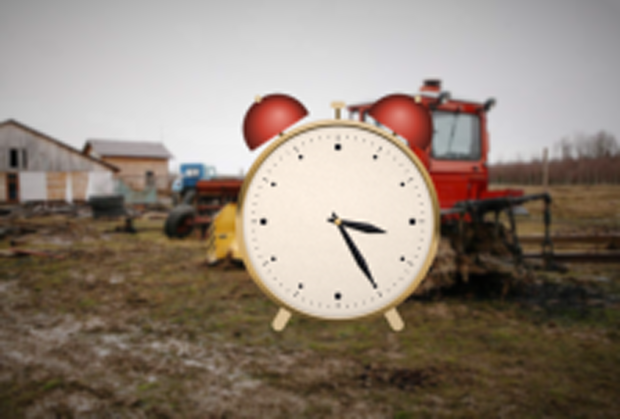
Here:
3,25
